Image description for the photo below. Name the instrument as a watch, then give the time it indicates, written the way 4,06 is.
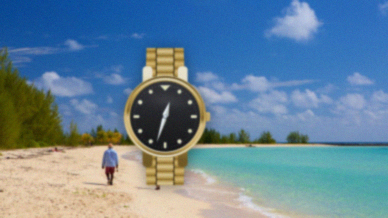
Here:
12,33
